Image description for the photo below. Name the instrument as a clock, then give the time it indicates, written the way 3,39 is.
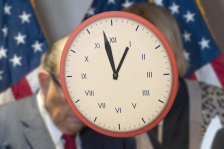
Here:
12,58
